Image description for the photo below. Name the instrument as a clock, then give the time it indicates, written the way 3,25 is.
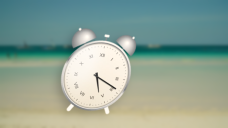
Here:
5,19
